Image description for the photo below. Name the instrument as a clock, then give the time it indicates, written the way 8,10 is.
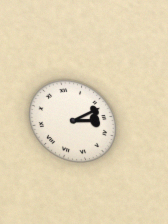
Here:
3,12
